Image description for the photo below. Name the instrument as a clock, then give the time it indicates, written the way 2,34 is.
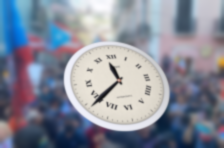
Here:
11,39
